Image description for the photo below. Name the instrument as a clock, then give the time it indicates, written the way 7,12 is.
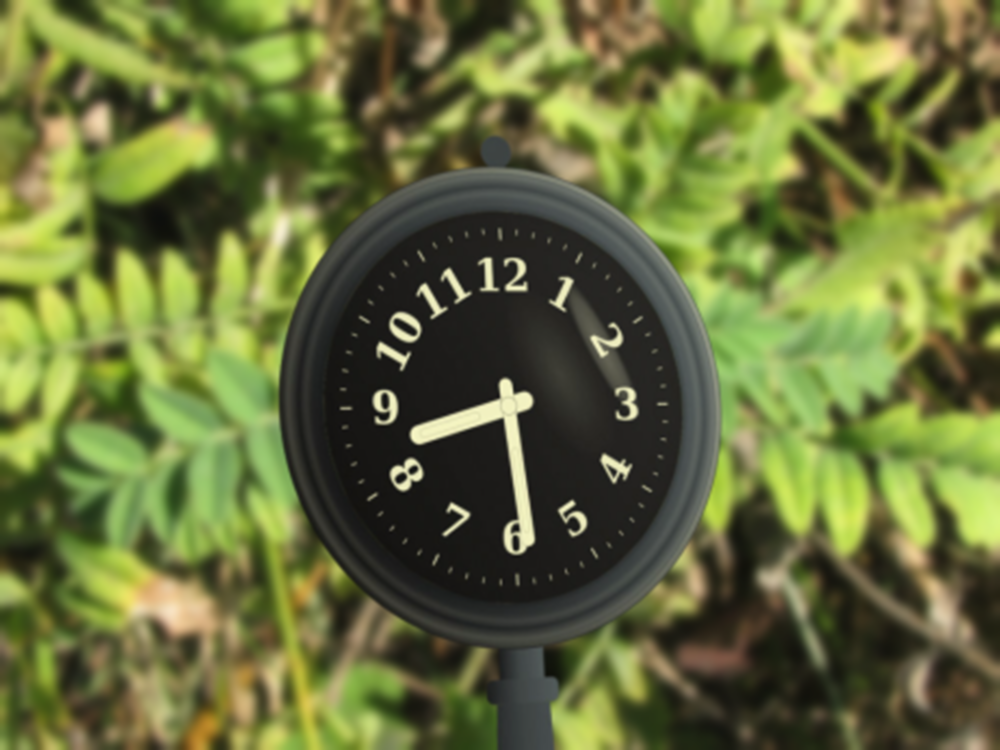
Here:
8,29
